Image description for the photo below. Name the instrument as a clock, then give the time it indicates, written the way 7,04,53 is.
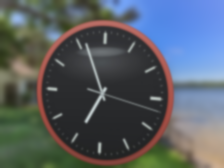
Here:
6,56,17
